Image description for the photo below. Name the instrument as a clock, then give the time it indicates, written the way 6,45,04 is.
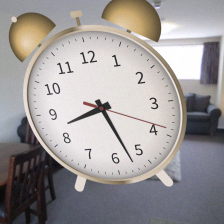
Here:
8,27,19
